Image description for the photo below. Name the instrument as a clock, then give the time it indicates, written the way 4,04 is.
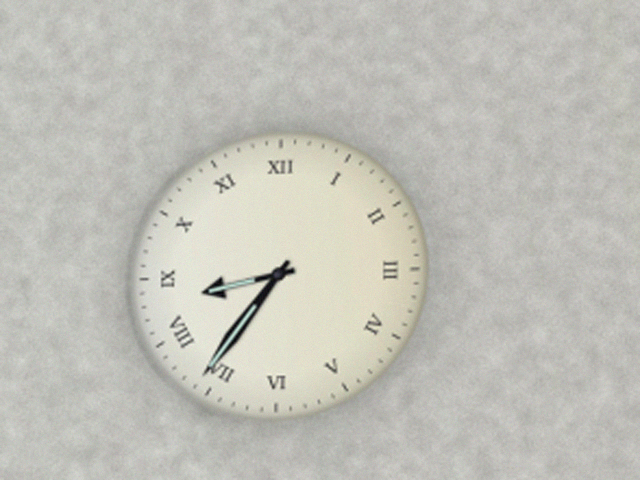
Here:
8,36
